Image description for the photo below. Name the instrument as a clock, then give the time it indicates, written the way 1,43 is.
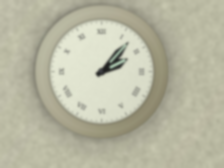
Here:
2,07
